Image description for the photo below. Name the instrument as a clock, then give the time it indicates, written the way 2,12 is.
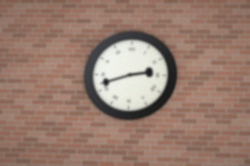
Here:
2,42
